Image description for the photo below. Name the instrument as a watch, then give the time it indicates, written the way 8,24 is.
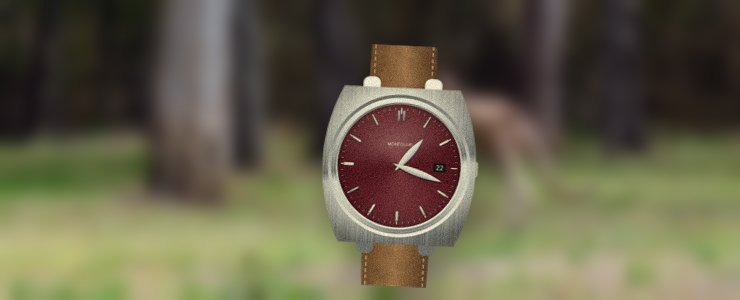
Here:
1,18
